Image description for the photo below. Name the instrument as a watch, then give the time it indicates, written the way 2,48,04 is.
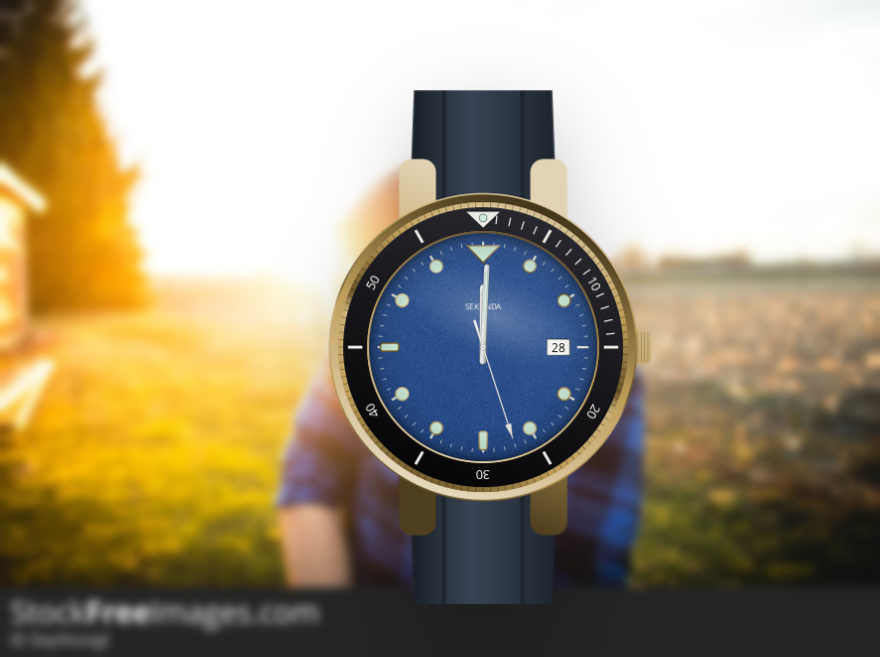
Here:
12,00,27
